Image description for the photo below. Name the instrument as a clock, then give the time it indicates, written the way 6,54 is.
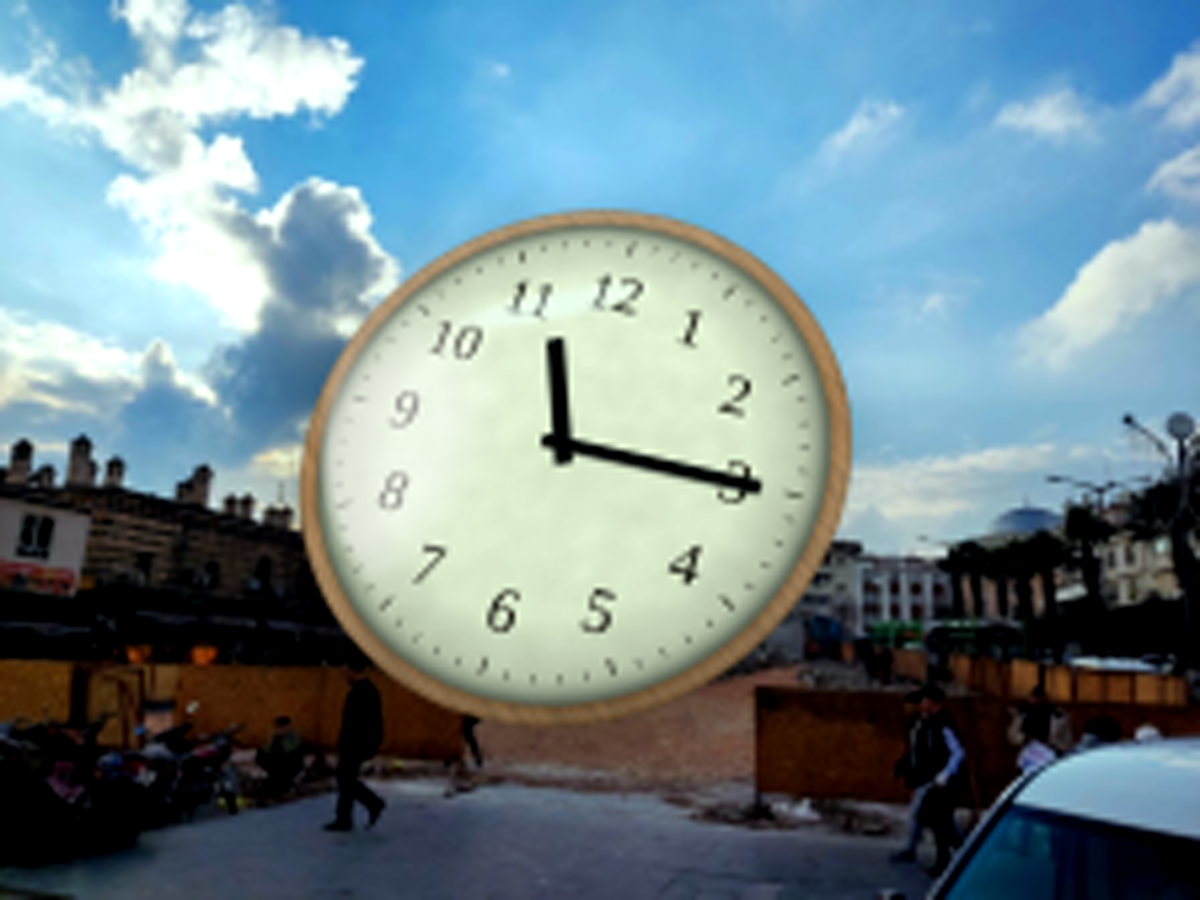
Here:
11,15
